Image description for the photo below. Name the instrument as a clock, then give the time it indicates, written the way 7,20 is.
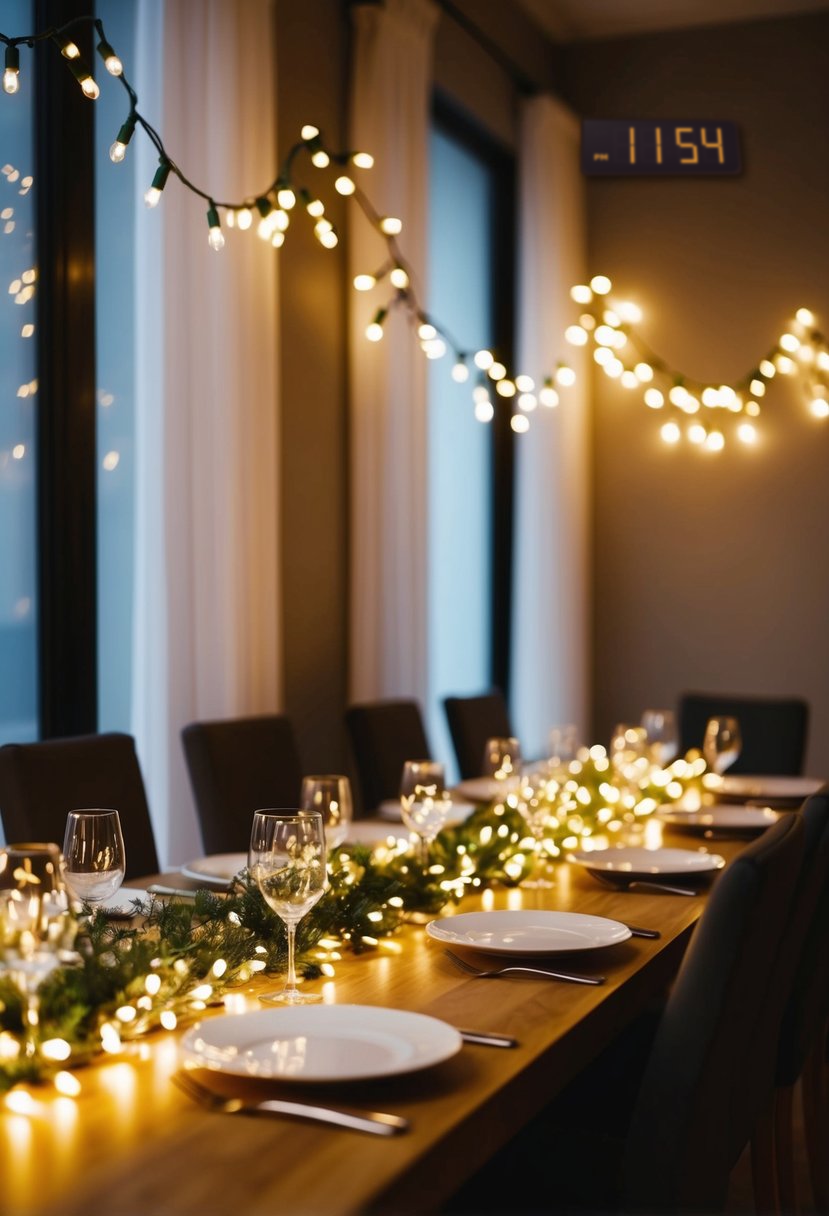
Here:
11,54
